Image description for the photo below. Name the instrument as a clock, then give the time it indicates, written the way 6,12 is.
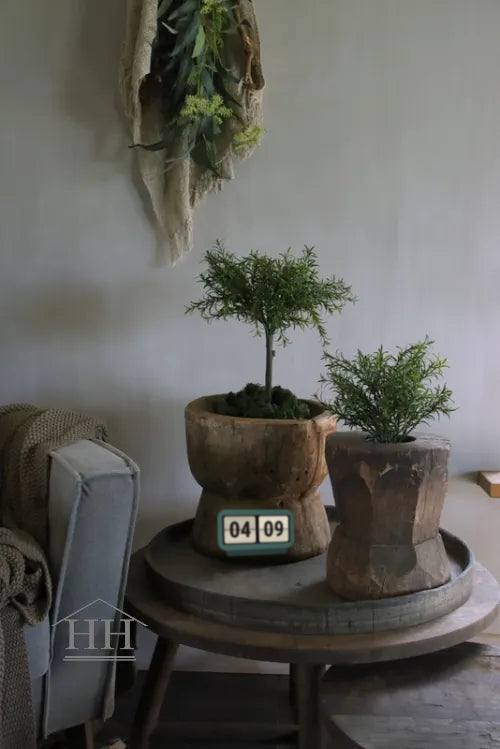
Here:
4,09
